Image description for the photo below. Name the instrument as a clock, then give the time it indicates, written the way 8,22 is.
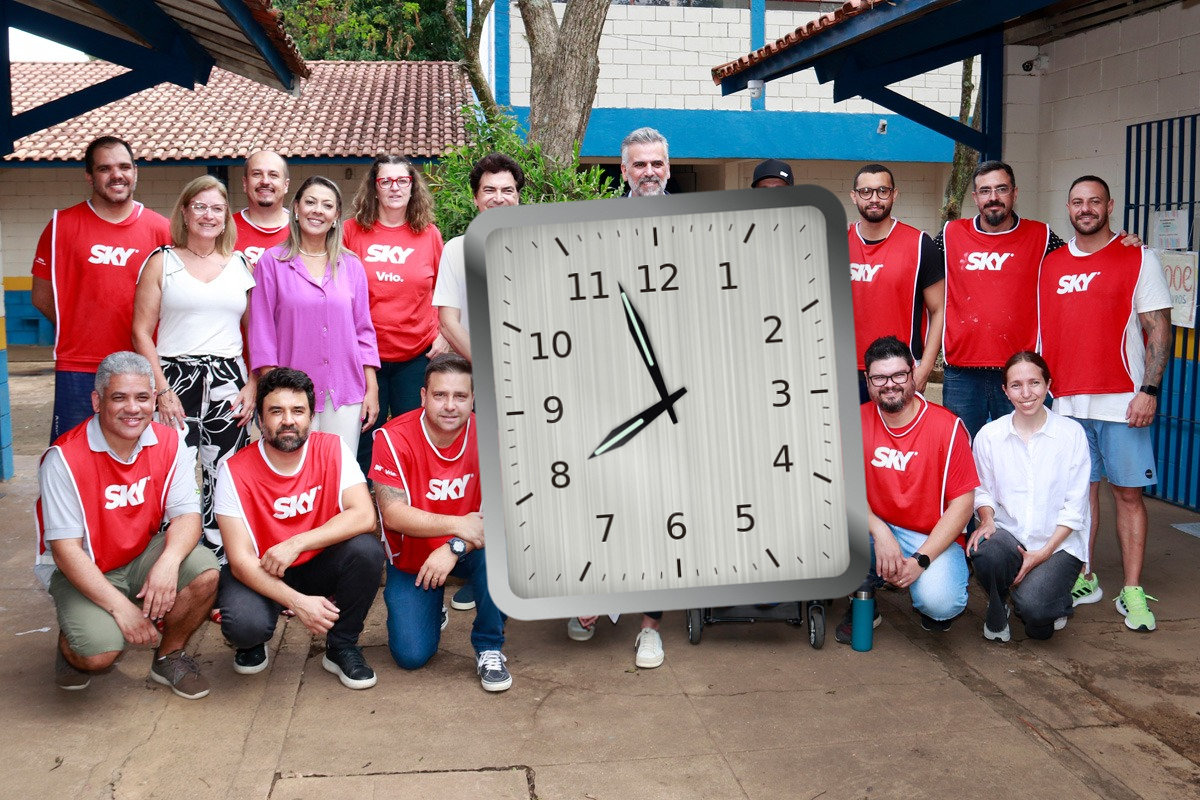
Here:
7,57
